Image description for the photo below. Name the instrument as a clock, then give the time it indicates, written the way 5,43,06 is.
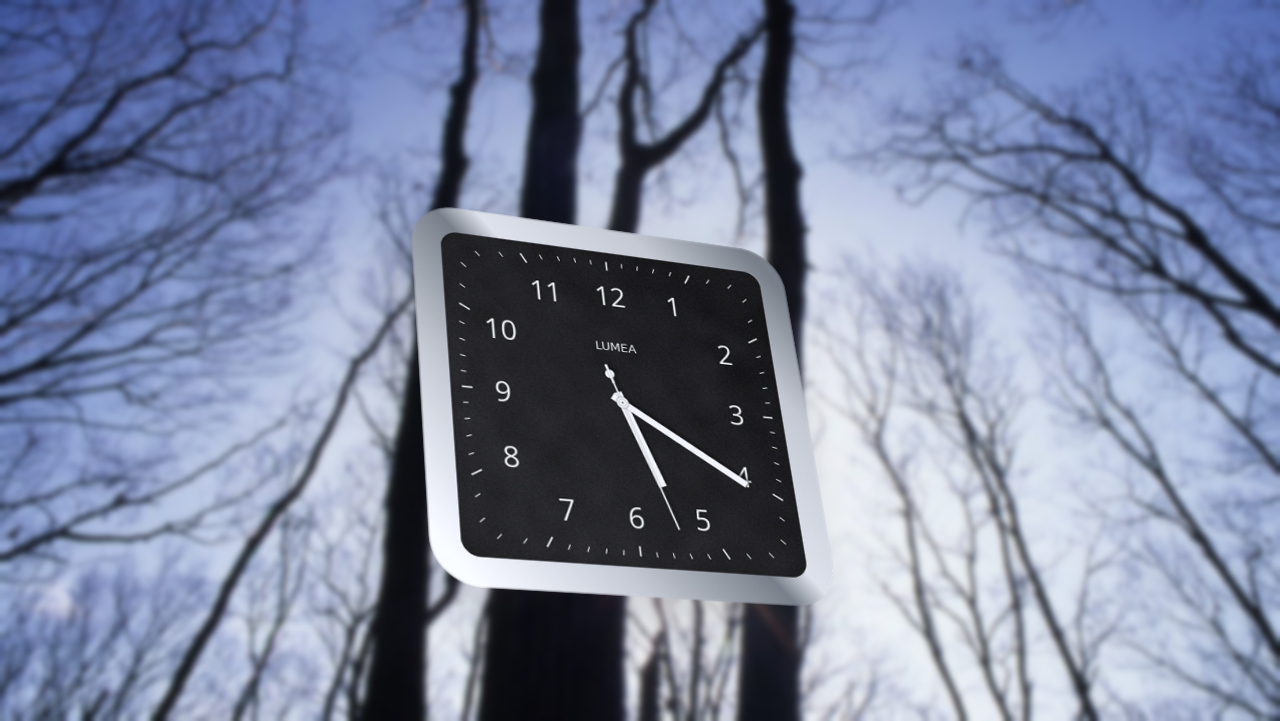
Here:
5,20,27
